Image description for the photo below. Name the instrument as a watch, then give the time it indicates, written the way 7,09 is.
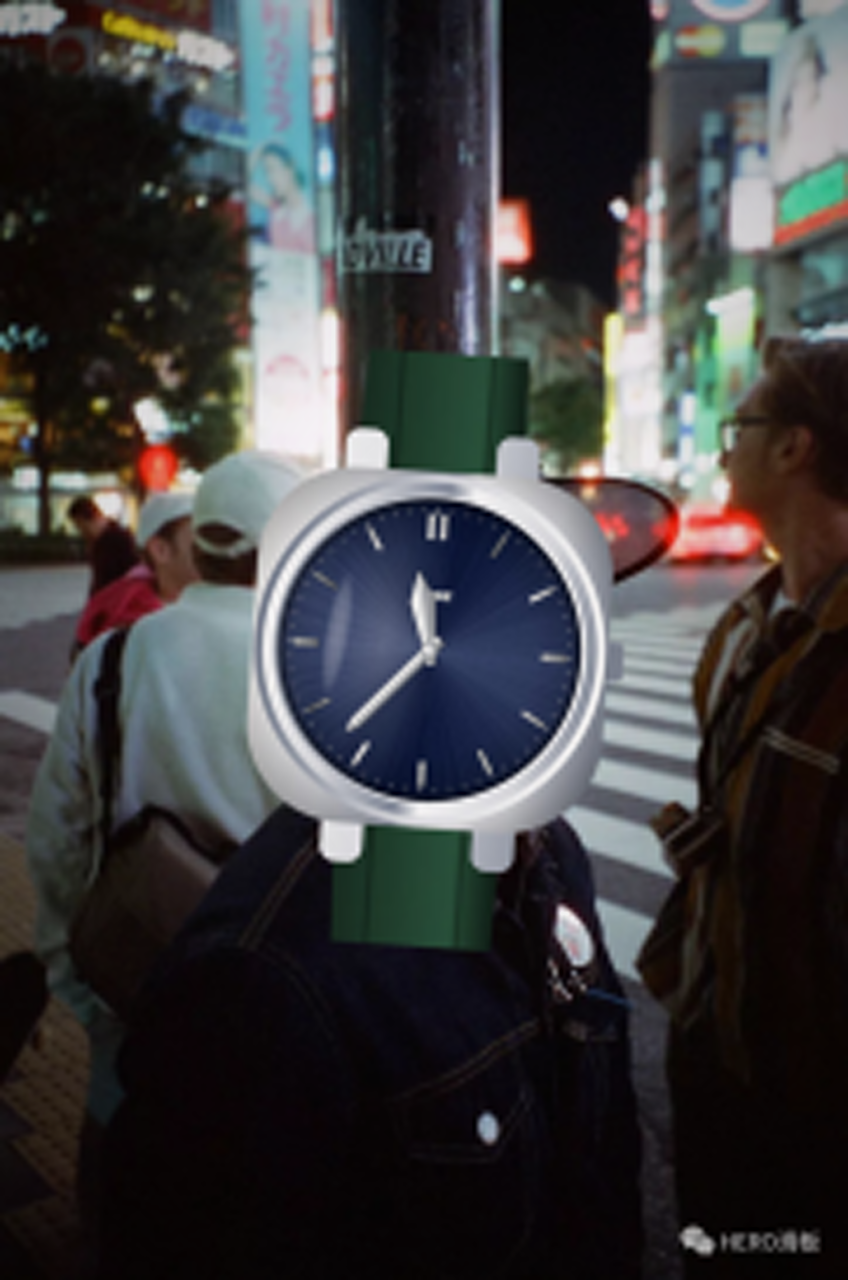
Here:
11,37
